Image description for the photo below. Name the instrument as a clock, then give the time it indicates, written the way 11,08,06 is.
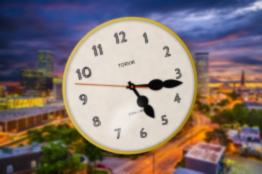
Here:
5,16,48
